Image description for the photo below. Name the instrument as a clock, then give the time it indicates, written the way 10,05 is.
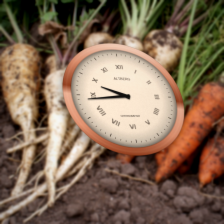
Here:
9,44
